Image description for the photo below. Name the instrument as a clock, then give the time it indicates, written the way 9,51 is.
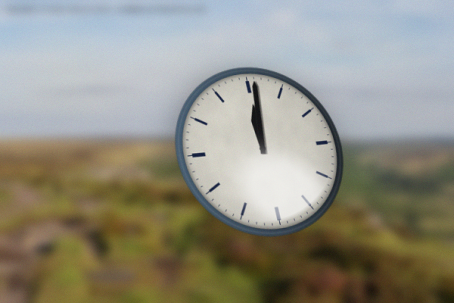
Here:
12,01
